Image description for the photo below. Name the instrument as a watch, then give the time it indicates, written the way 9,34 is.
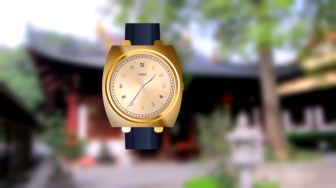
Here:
1,36
